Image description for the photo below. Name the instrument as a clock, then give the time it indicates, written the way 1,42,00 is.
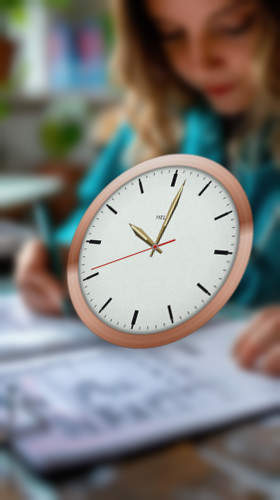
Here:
10,01,41
